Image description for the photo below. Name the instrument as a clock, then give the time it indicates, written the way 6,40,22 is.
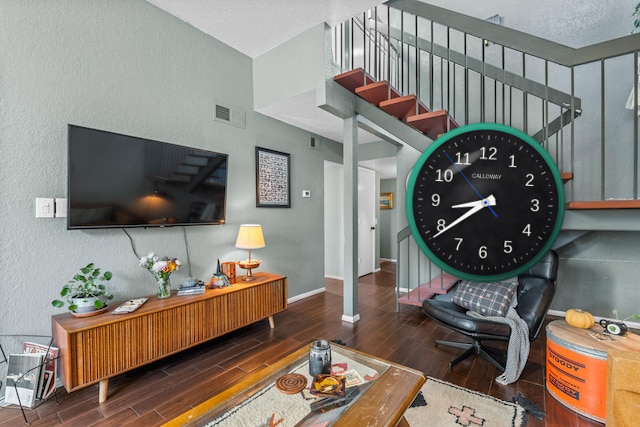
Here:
8,38,53
